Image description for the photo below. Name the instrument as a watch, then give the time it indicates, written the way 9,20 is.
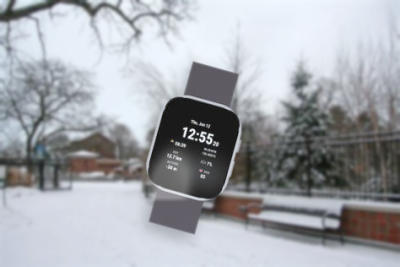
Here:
12,55
